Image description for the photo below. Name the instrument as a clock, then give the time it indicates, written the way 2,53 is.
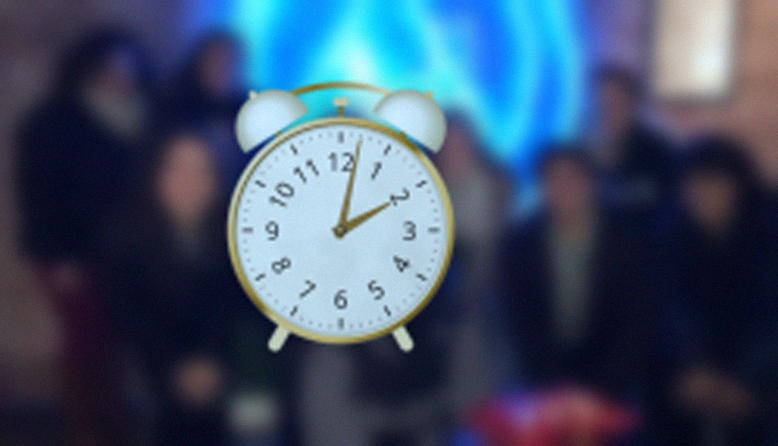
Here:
2,02
